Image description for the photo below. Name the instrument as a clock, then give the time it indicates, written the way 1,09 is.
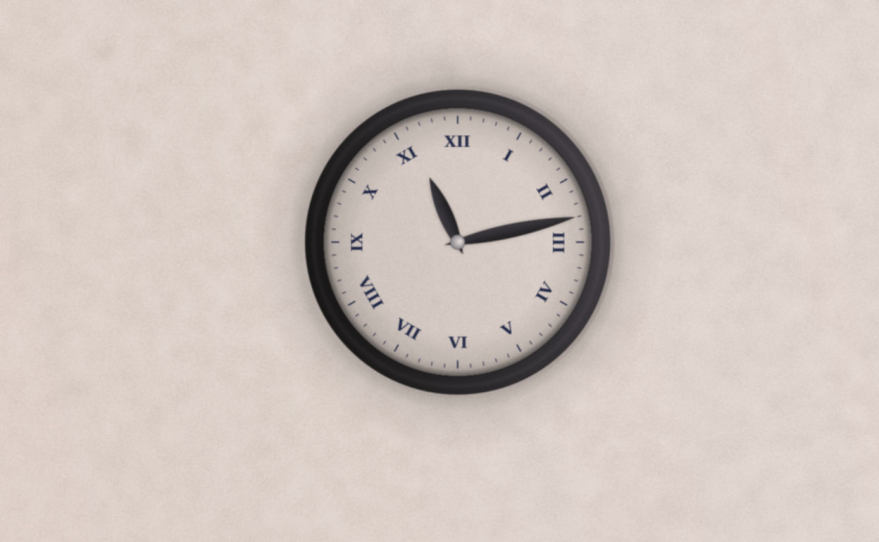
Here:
11,13
